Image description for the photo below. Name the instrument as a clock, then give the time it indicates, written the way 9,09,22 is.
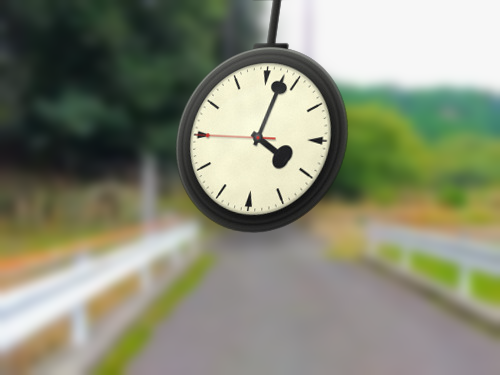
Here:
4,02,45
